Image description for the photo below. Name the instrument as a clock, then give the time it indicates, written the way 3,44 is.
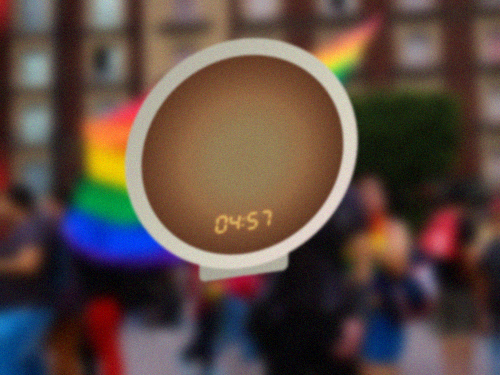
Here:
4,57
